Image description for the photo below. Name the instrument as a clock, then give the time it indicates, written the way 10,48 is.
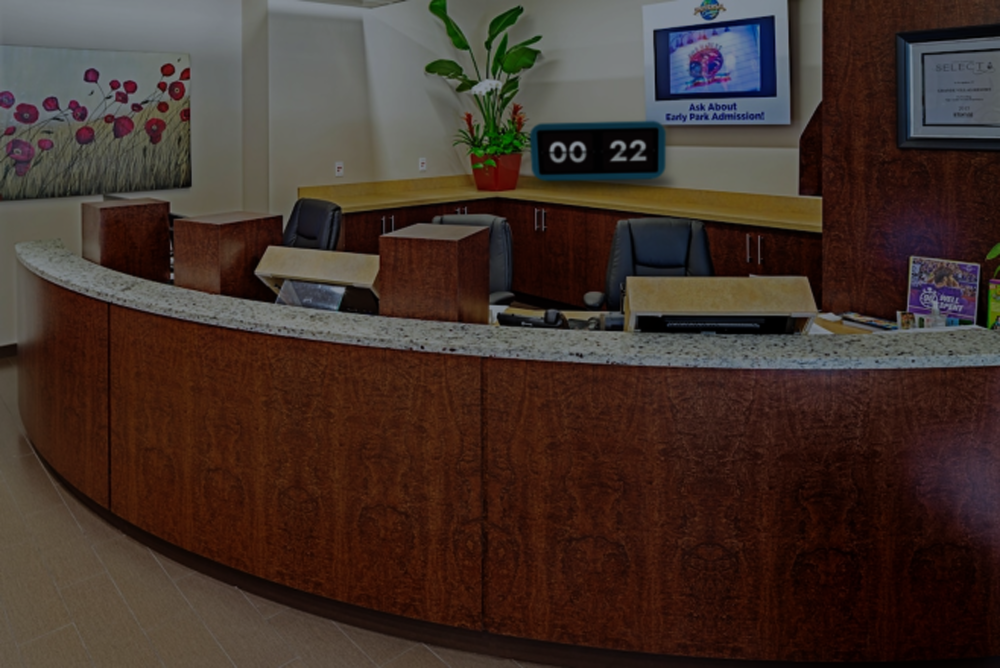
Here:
0,22
